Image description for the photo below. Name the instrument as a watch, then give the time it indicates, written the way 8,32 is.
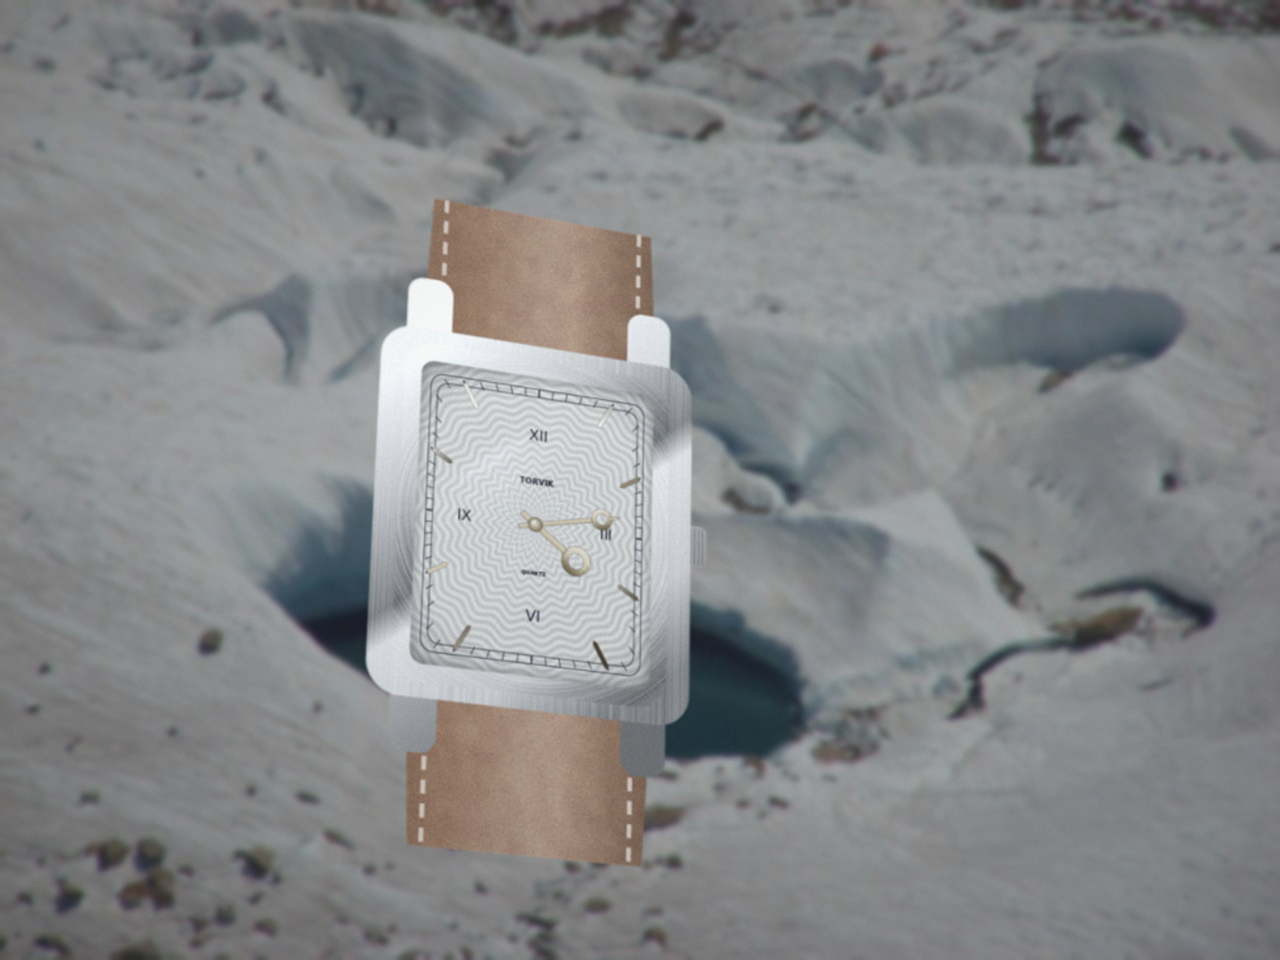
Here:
4,13
